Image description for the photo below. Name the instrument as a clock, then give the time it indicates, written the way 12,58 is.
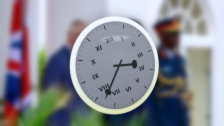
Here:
3,38
